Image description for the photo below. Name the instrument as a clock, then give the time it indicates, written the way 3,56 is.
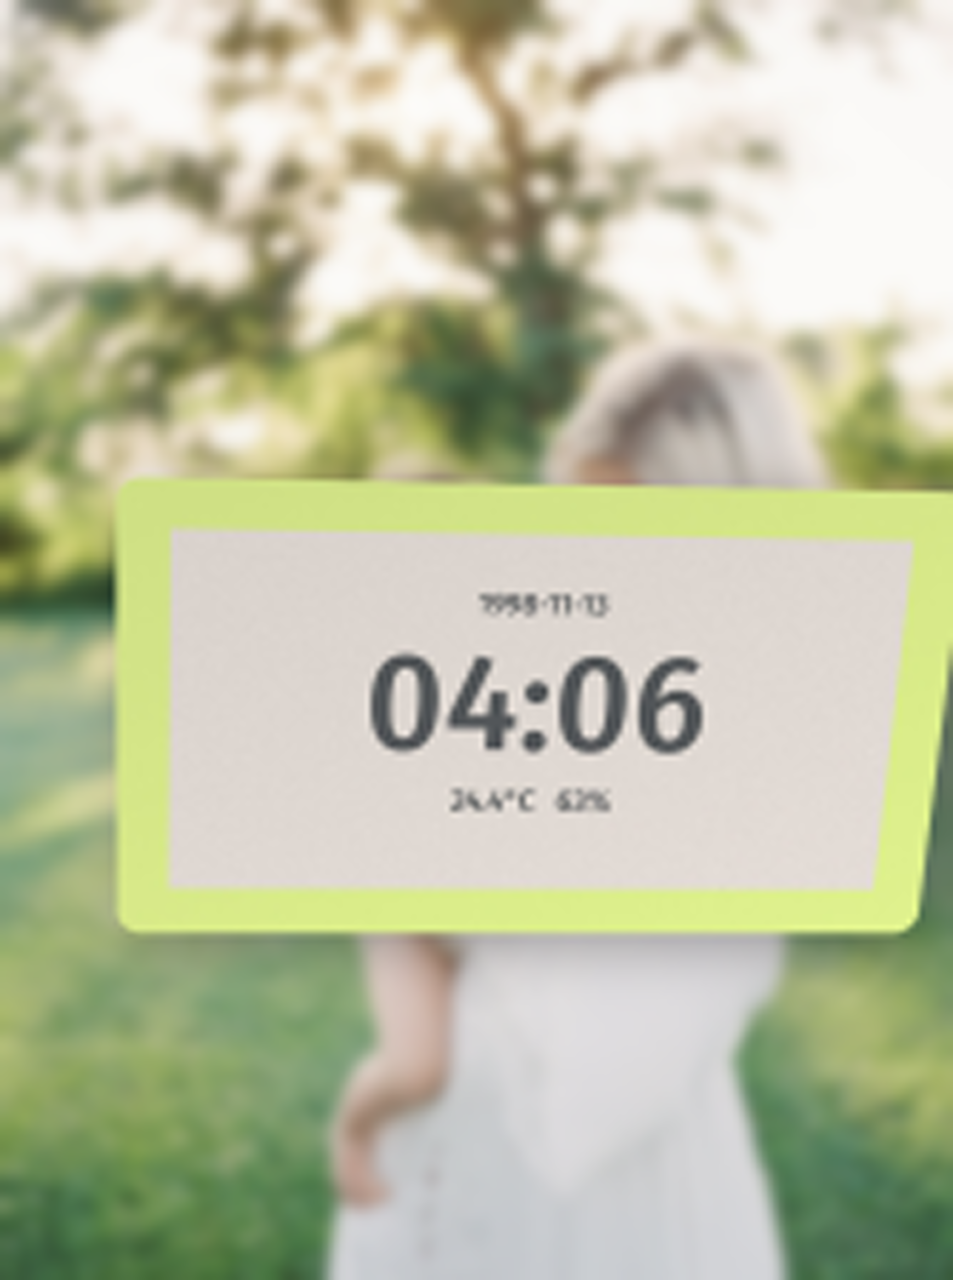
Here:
4,06
